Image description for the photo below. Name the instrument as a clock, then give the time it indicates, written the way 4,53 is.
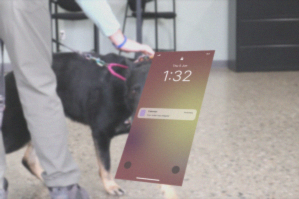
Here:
1,32
